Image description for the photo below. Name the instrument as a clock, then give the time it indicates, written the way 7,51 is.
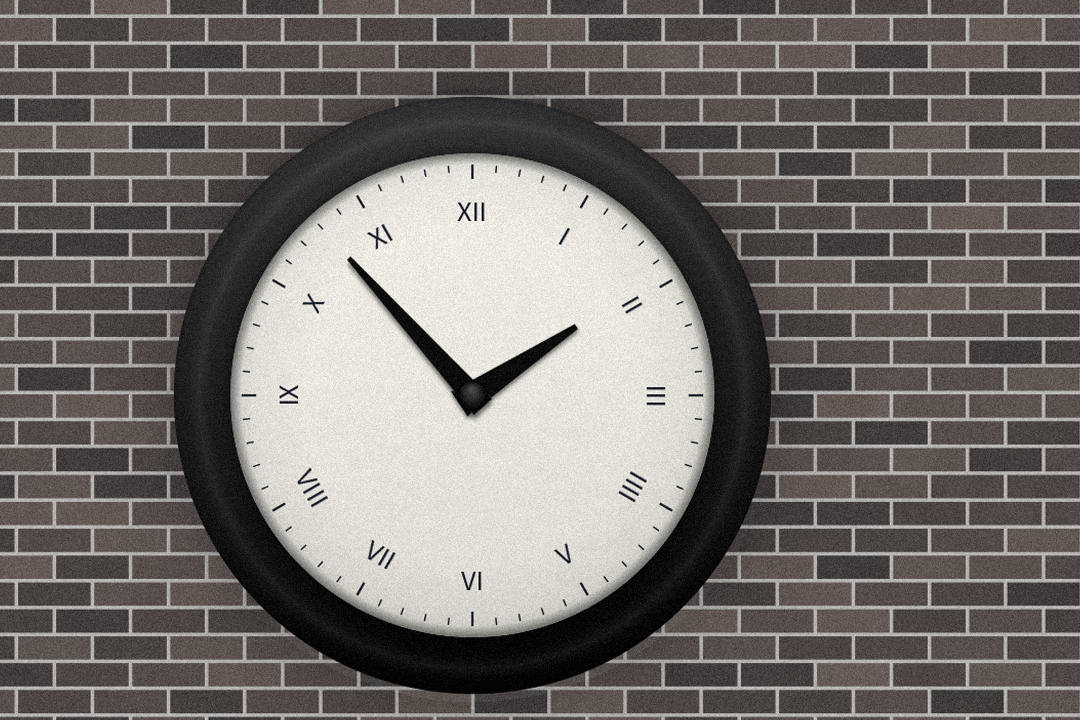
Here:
1,53
